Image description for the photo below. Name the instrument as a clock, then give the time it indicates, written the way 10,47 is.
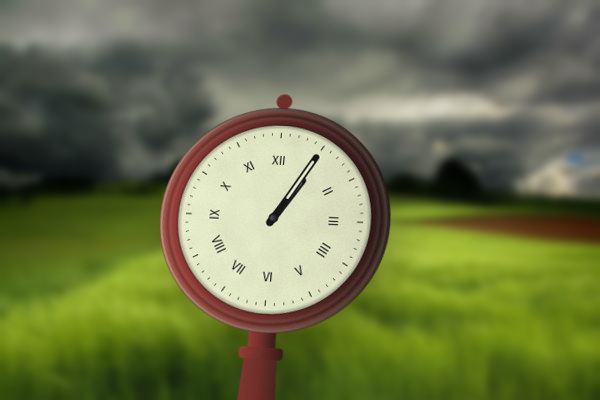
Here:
1,05
